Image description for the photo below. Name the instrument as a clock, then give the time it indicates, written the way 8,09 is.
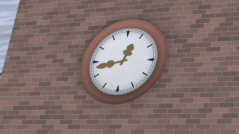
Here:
12,43
